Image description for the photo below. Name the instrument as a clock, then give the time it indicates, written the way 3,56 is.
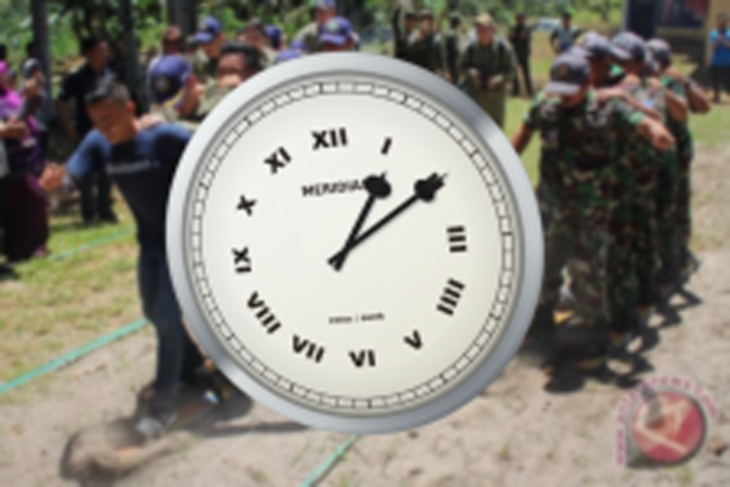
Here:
1,10
